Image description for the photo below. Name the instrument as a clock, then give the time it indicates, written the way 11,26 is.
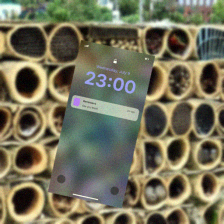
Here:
23,00
